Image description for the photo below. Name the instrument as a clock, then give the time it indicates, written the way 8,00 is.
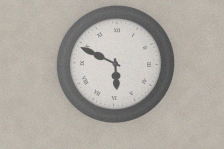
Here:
5,49
